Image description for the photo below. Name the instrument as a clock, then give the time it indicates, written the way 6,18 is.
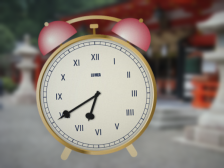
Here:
6,40
